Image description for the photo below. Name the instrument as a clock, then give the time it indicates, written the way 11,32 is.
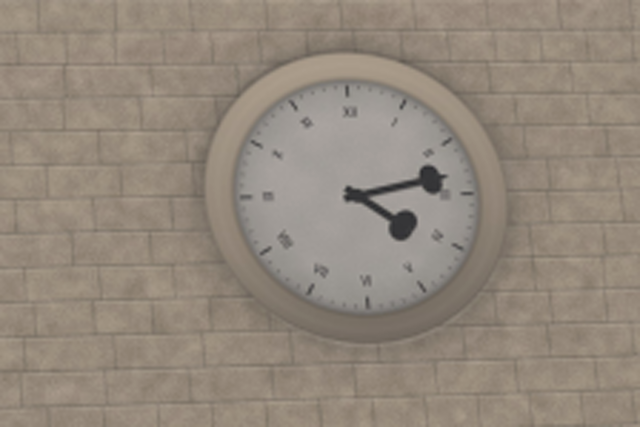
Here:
4,13
